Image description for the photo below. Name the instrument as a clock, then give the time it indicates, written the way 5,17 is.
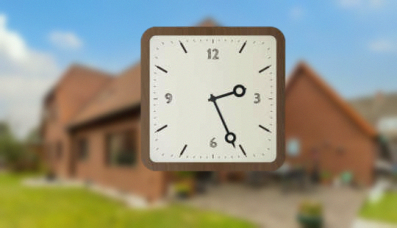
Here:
2,26
